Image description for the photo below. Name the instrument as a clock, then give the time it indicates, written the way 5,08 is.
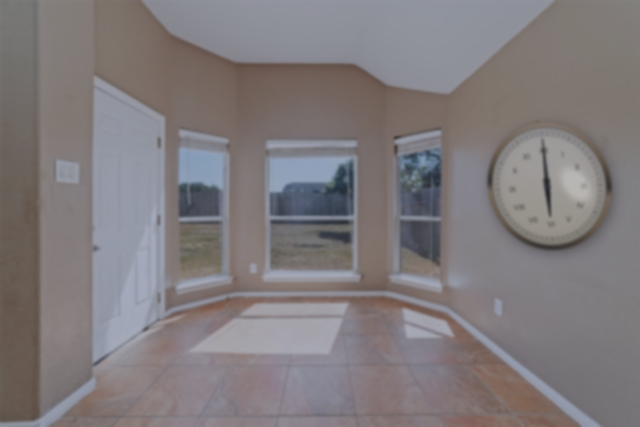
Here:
6,00
